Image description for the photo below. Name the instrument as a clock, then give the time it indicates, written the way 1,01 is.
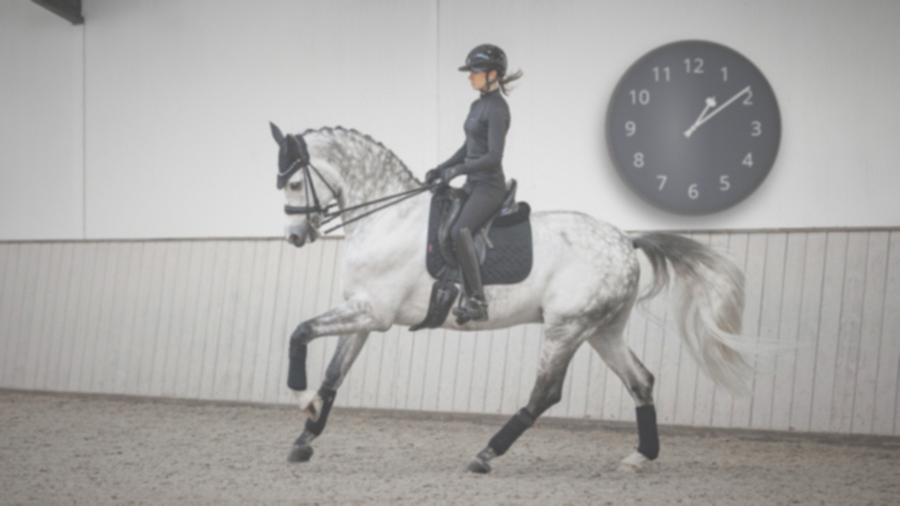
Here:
1,09
